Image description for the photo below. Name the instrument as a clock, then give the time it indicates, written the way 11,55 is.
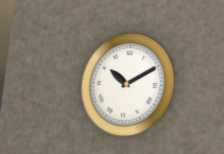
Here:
10,10
